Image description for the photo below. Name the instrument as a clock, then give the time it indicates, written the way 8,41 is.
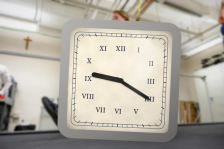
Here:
9,20
